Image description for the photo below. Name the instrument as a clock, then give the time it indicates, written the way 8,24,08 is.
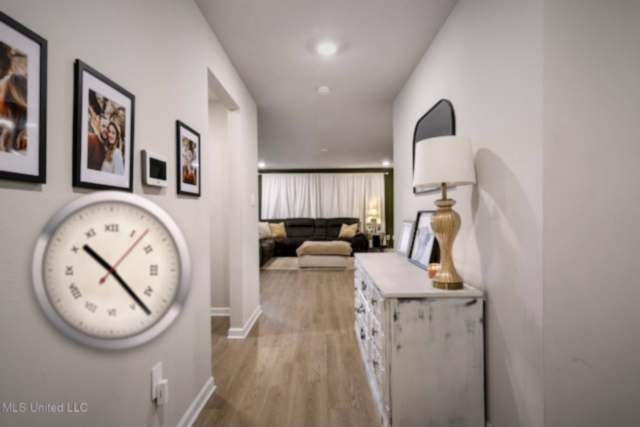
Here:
10,23,07
